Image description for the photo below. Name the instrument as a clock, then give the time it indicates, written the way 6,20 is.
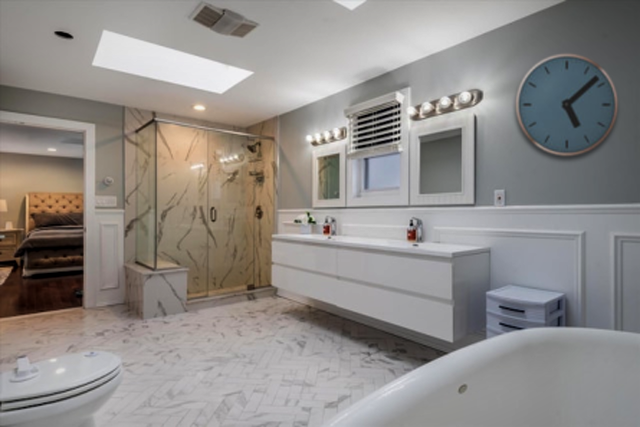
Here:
5,08
